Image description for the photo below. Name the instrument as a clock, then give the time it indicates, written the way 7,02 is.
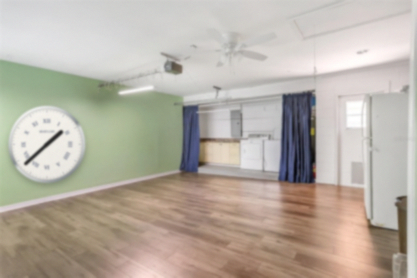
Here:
1,38
